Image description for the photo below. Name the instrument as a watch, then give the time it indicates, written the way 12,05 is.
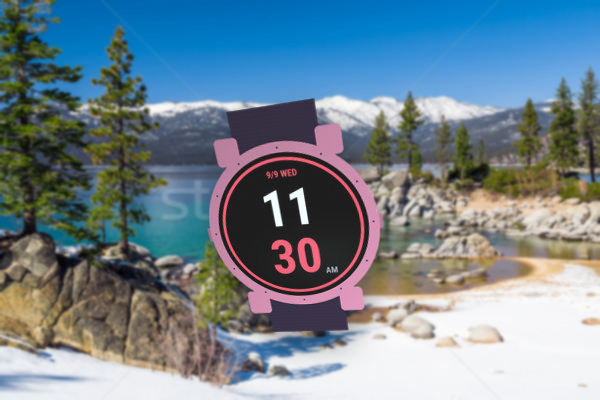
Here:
11,30
